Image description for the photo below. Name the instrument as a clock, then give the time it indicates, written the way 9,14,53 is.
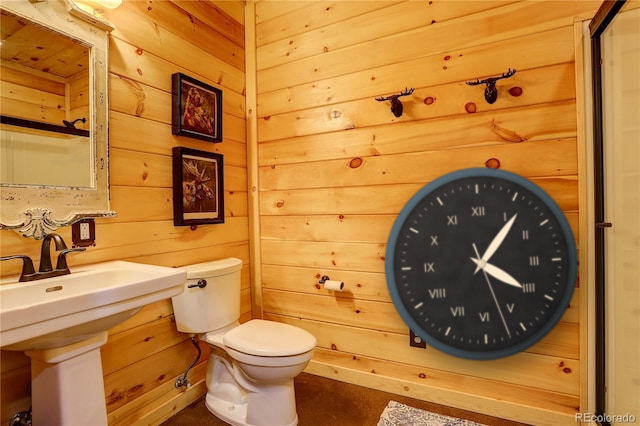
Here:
4,06,27
